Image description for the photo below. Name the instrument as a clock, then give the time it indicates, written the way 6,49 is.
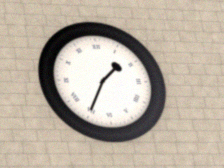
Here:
1,35
